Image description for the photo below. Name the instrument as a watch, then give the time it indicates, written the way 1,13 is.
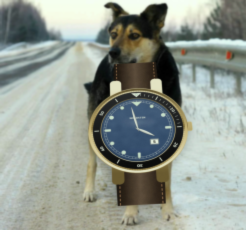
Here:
3,58
